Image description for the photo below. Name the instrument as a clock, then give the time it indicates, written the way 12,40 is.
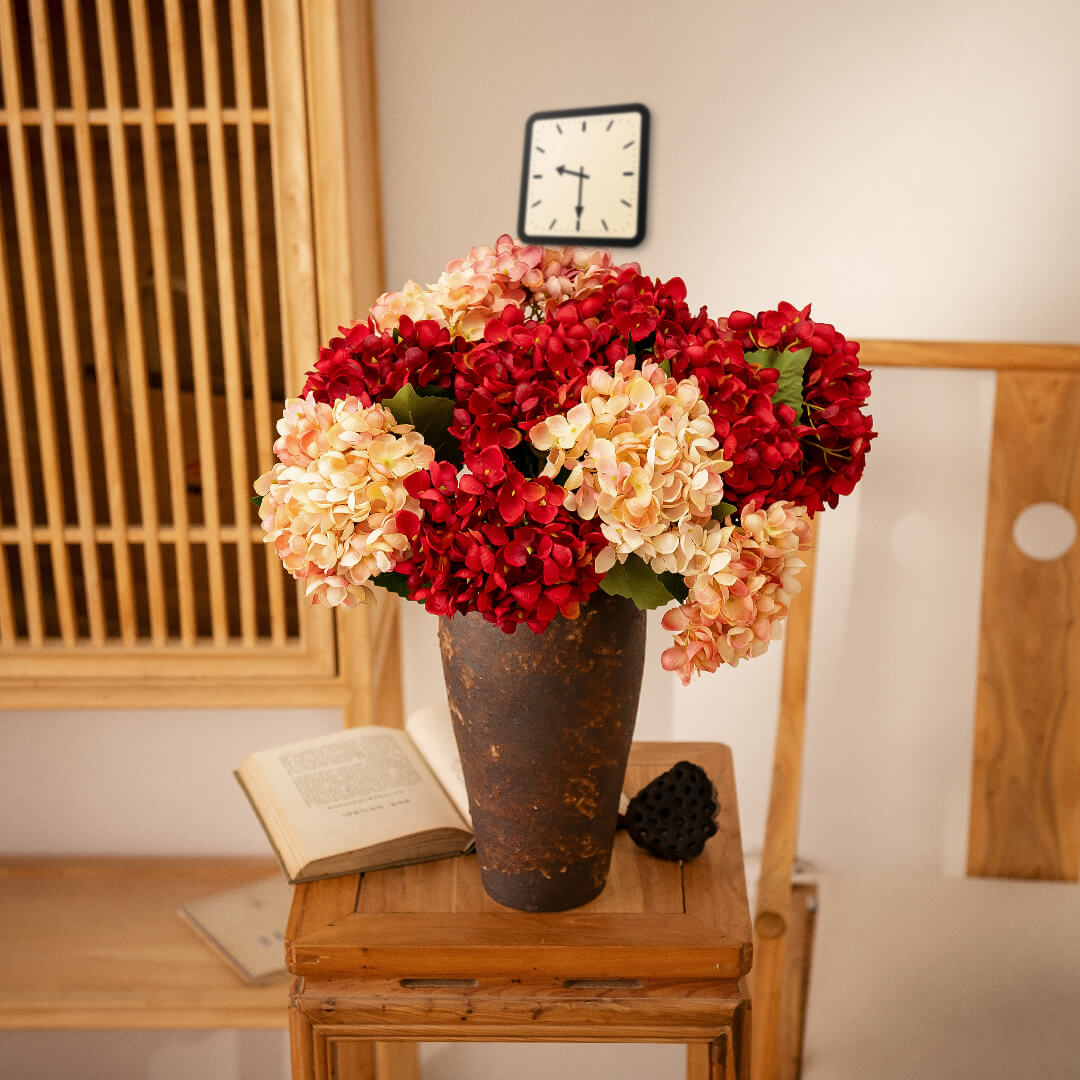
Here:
9,30
